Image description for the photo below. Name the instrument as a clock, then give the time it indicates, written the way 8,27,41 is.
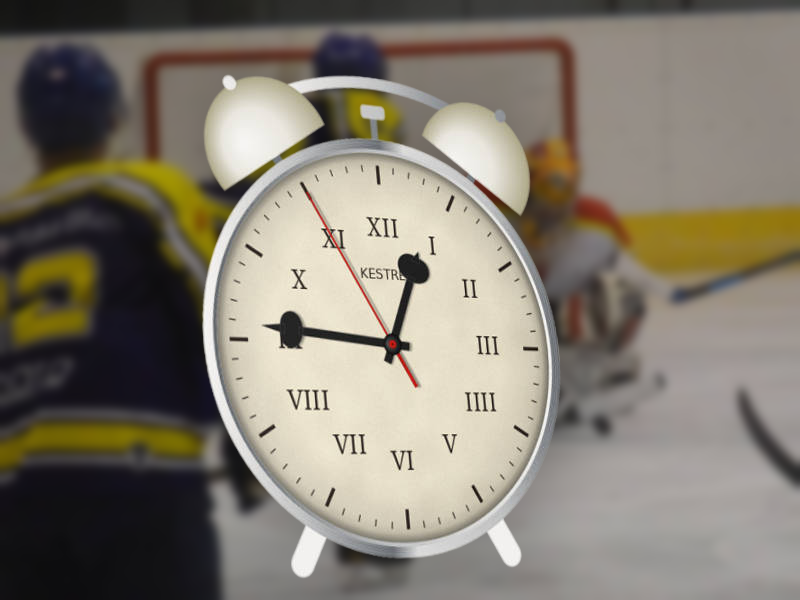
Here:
12,45,55
